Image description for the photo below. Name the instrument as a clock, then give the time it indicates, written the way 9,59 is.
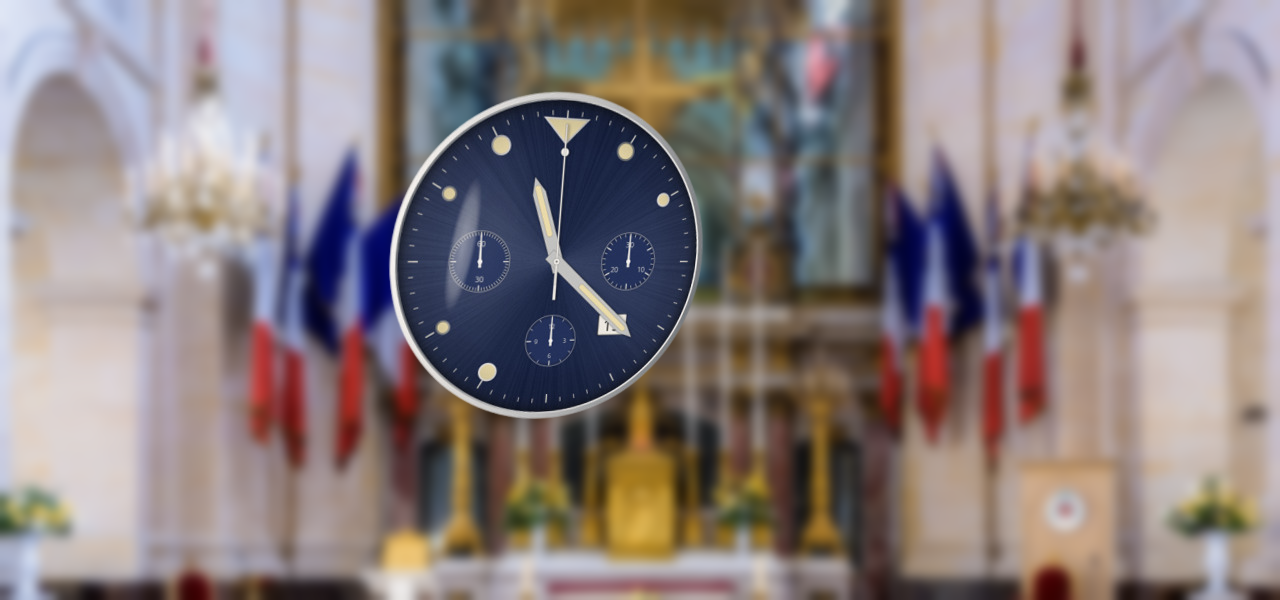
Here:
11,22
